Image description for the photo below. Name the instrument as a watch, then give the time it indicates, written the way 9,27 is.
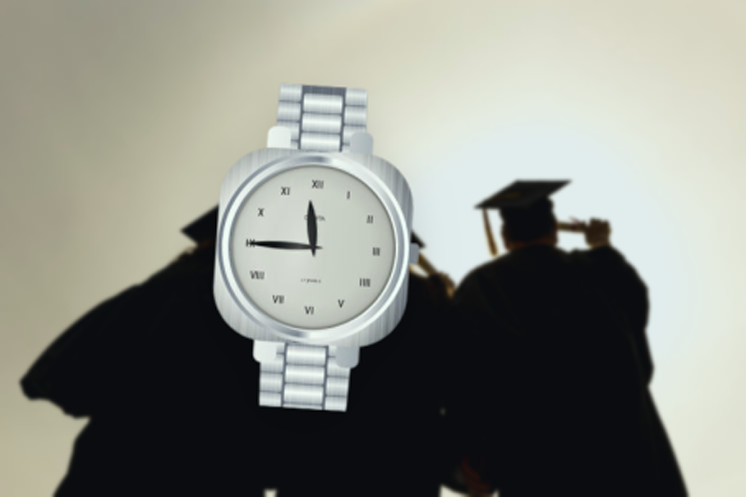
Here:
11,45
